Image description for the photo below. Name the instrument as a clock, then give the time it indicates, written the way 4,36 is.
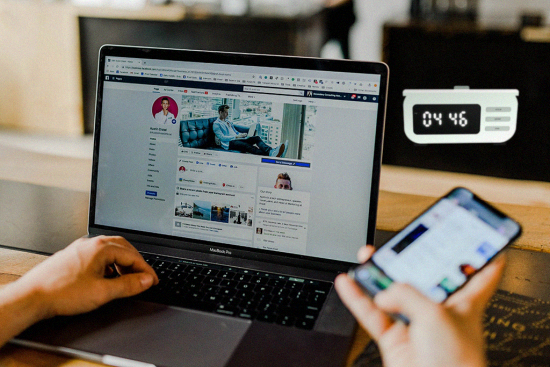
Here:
4,46
